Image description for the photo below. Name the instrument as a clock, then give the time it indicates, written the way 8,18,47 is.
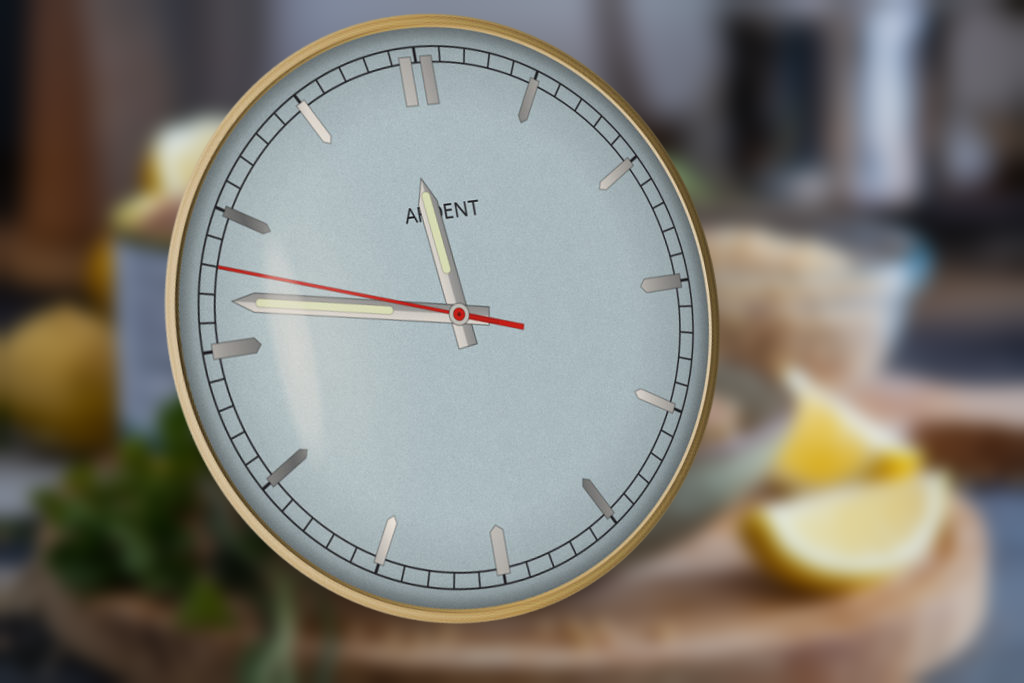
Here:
11,46,48
